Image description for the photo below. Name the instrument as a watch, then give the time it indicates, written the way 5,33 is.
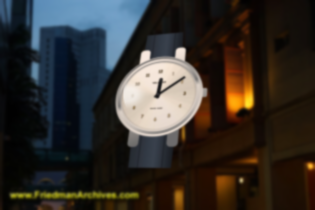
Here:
12,09
